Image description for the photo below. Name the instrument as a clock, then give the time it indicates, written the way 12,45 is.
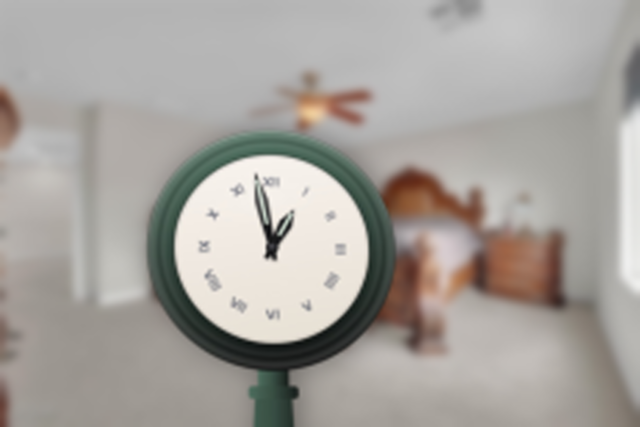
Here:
12,58
